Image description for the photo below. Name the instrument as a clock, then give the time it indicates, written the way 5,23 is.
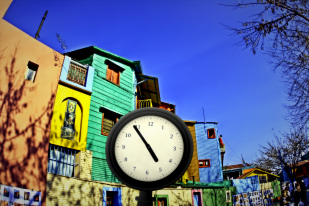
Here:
4,54
